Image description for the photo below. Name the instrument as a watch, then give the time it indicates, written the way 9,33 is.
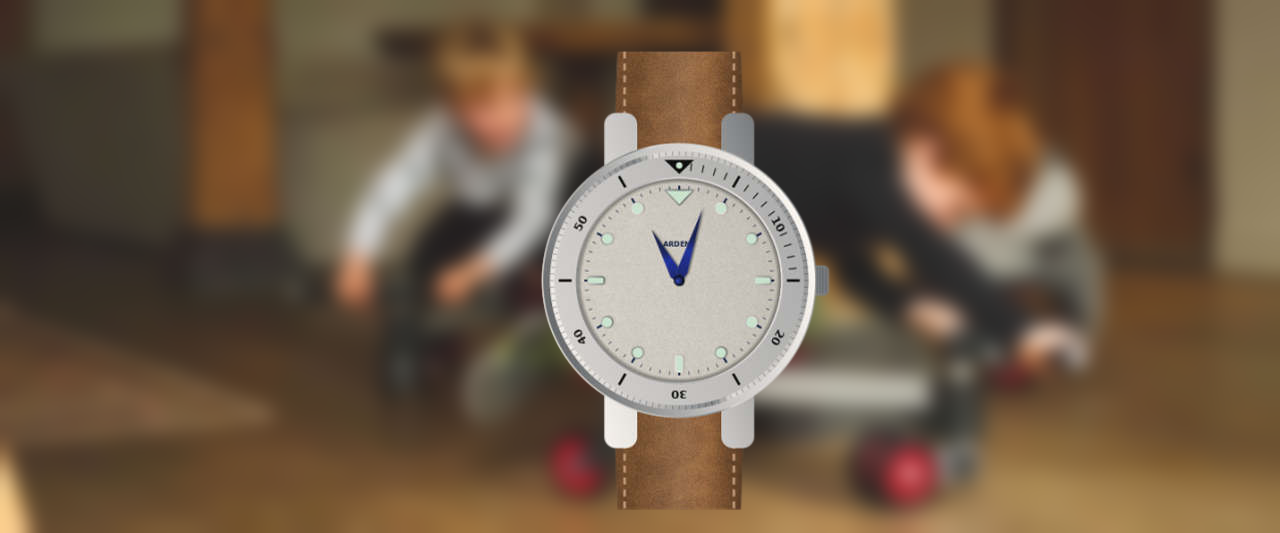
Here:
11,03
